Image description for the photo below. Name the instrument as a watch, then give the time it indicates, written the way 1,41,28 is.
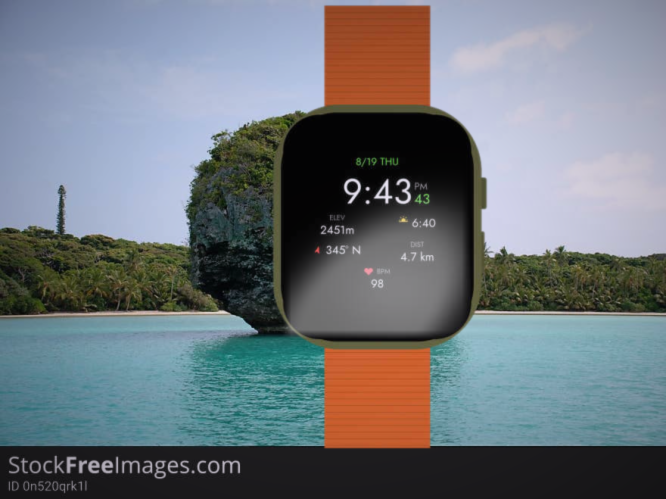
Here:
9,43,43
